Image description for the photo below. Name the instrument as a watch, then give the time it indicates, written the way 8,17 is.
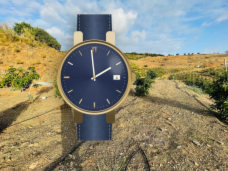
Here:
1,59
